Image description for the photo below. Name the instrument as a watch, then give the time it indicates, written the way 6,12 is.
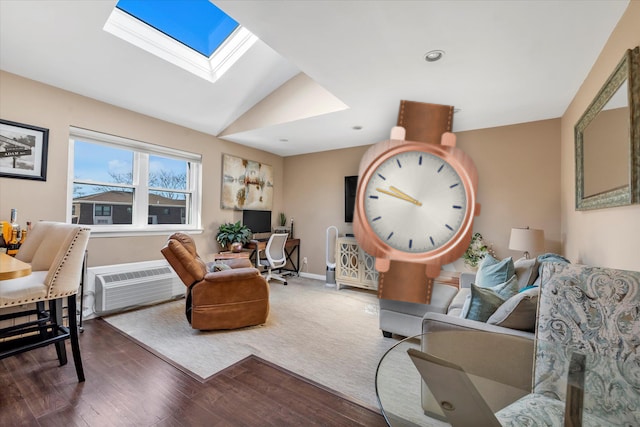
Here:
9,47
